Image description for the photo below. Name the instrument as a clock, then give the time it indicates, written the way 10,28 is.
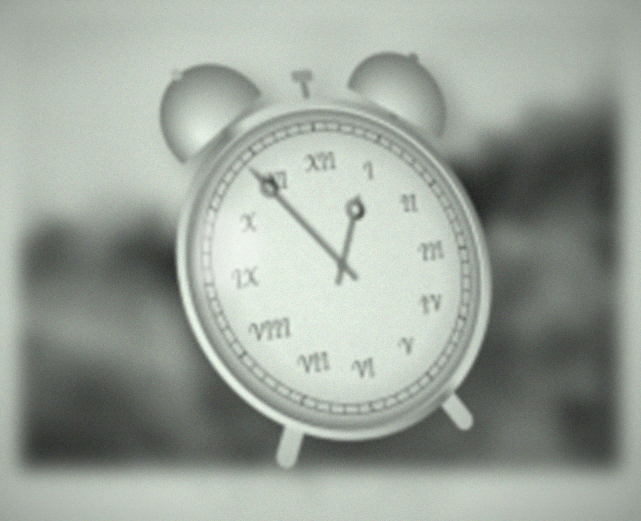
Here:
12,54
